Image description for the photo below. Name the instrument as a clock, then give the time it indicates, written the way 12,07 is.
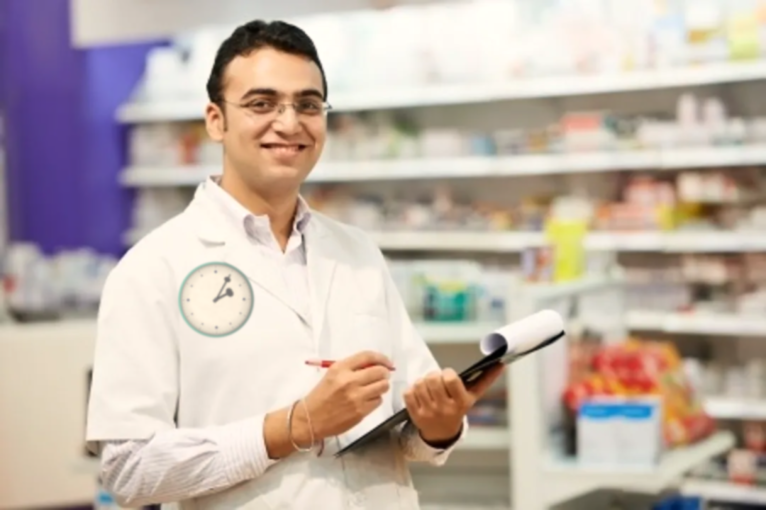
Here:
2,05
